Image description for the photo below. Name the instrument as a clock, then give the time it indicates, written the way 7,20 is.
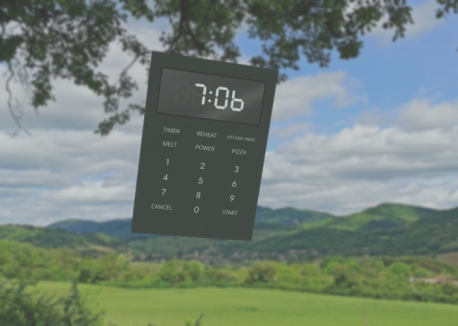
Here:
7,06
